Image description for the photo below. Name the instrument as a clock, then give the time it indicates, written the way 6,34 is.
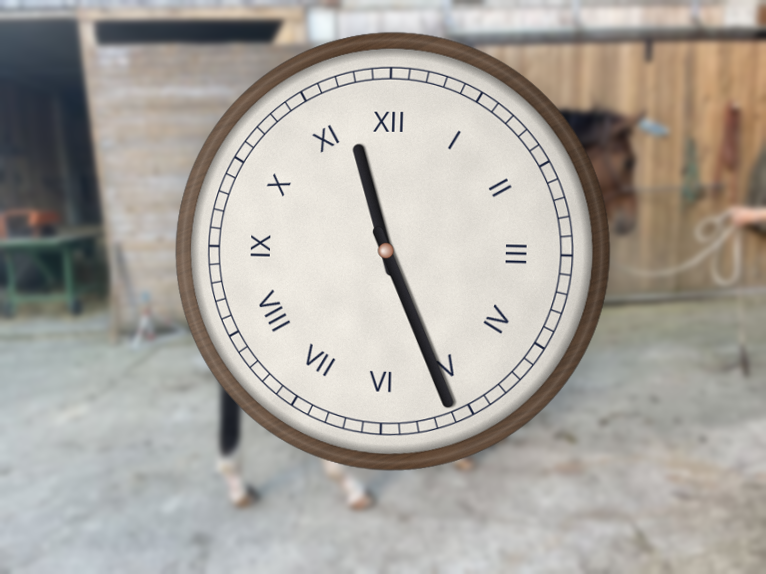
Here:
11,26
